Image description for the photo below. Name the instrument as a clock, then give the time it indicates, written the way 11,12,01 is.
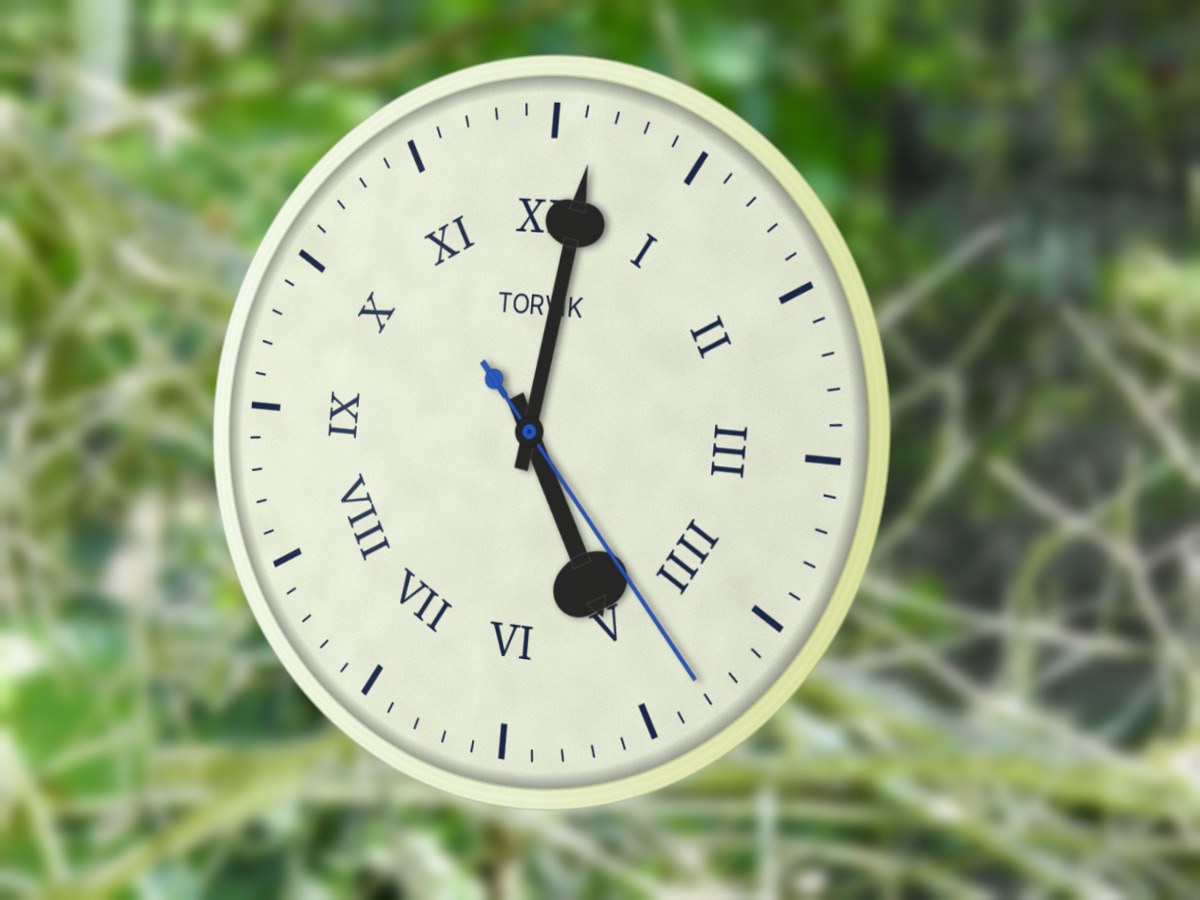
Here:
5,01,23
